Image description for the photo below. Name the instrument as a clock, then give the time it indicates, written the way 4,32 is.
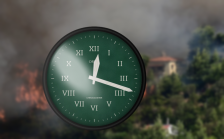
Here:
12,18
